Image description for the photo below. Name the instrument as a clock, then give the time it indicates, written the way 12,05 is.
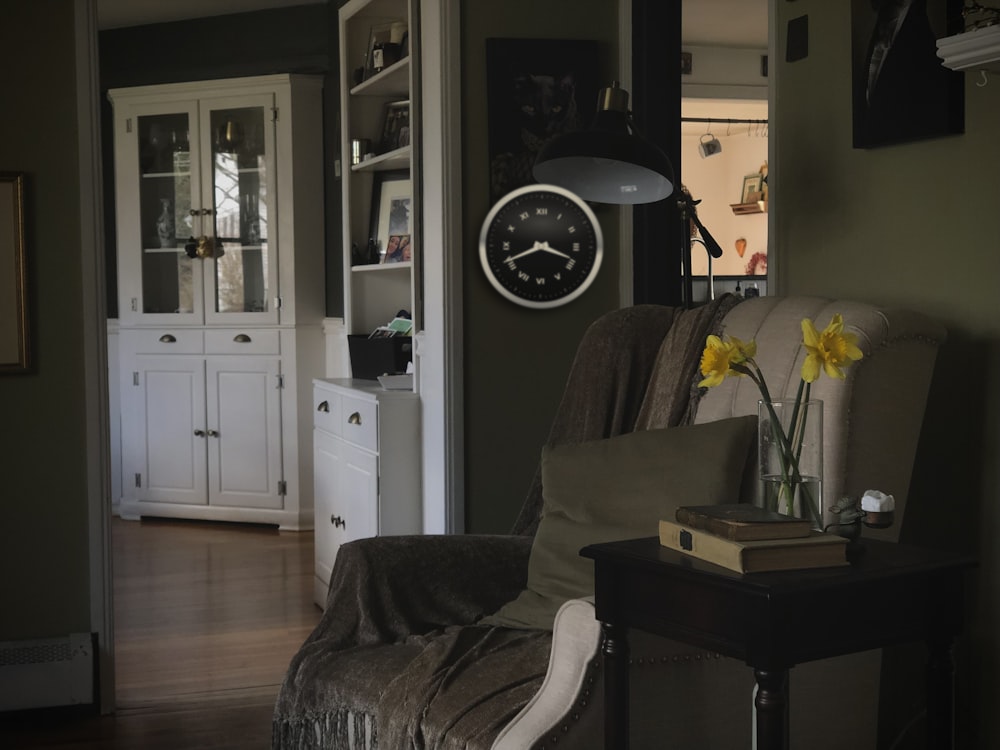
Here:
3,41
